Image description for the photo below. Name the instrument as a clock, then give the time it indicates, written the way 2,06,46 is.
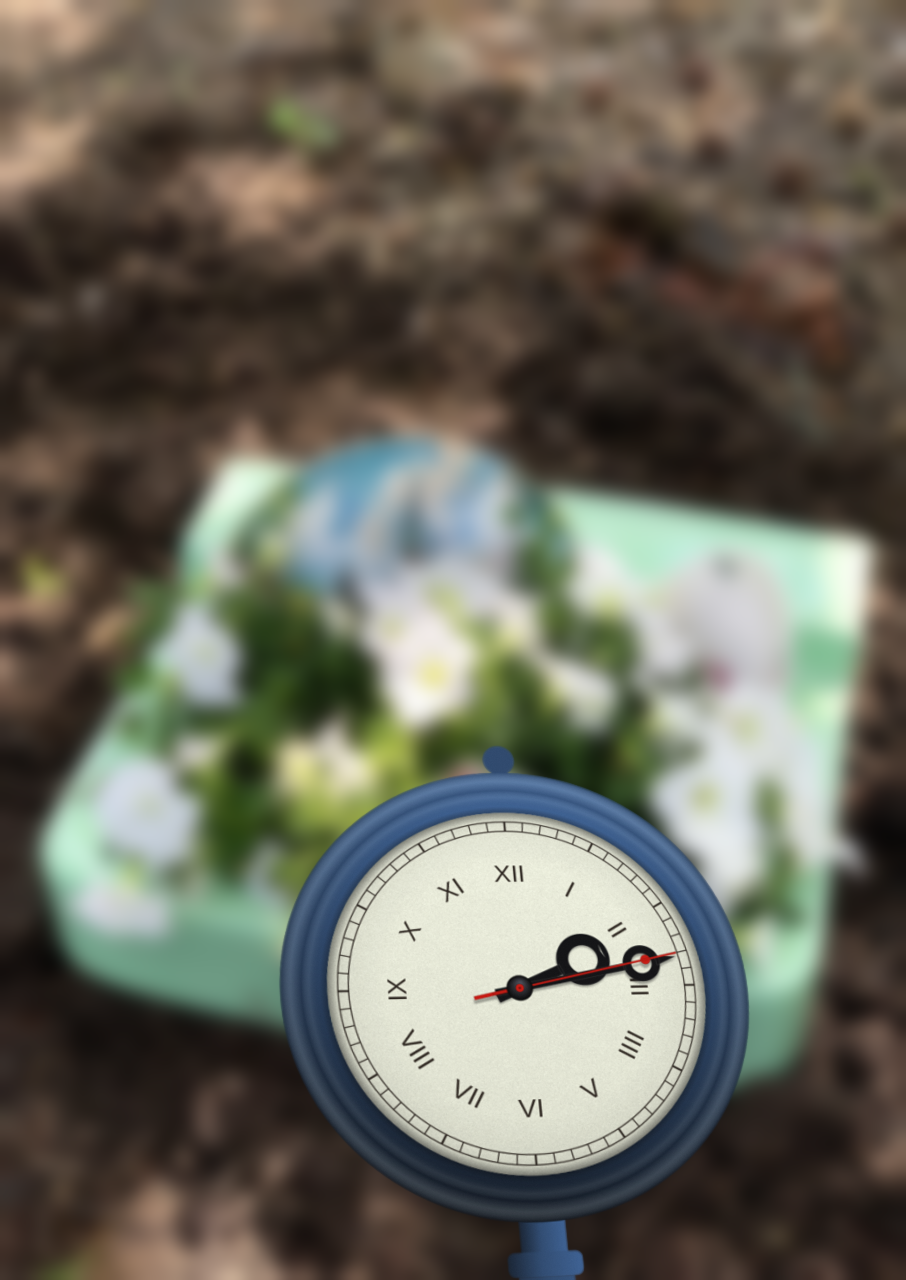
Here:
2,13,13
